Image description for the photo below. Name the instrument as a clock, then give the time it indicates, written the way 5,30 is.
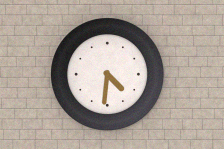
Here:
4,31
